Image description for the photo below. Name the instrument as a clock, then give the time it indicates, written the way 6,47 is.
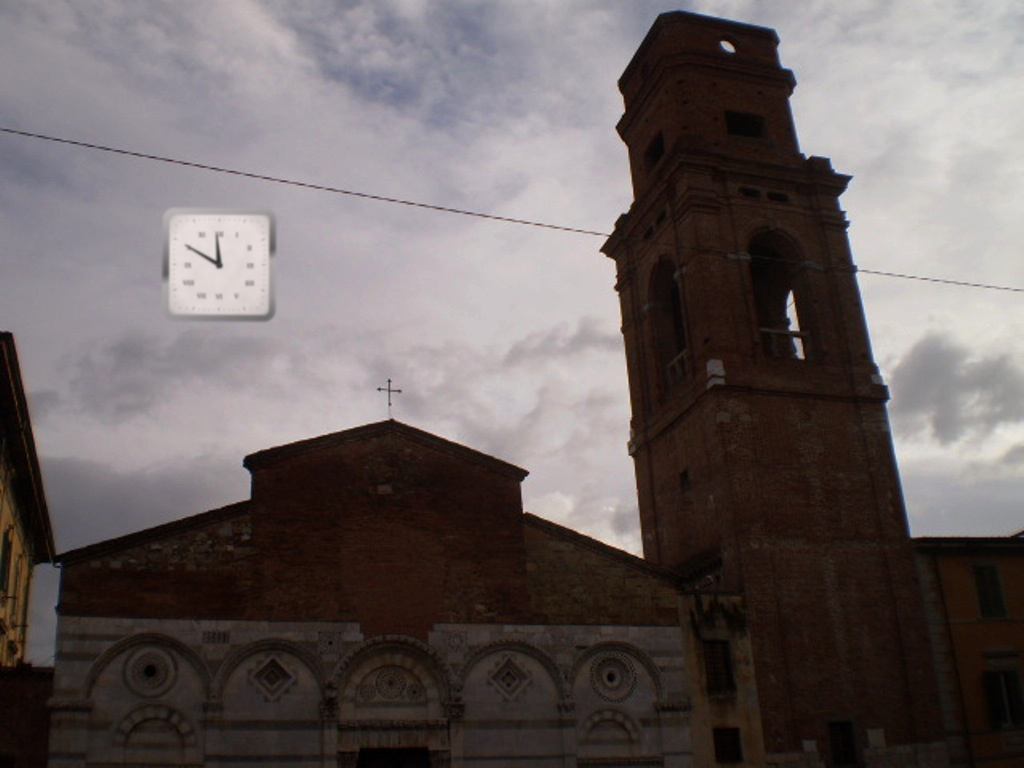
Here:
11,50
